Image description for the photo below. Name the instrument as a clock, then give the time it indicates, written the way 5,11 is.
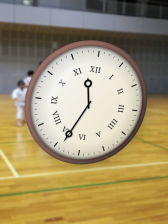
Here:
11,34
